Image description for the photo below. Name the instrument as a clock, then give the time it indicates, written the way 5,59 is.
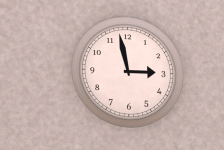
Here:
2,58
